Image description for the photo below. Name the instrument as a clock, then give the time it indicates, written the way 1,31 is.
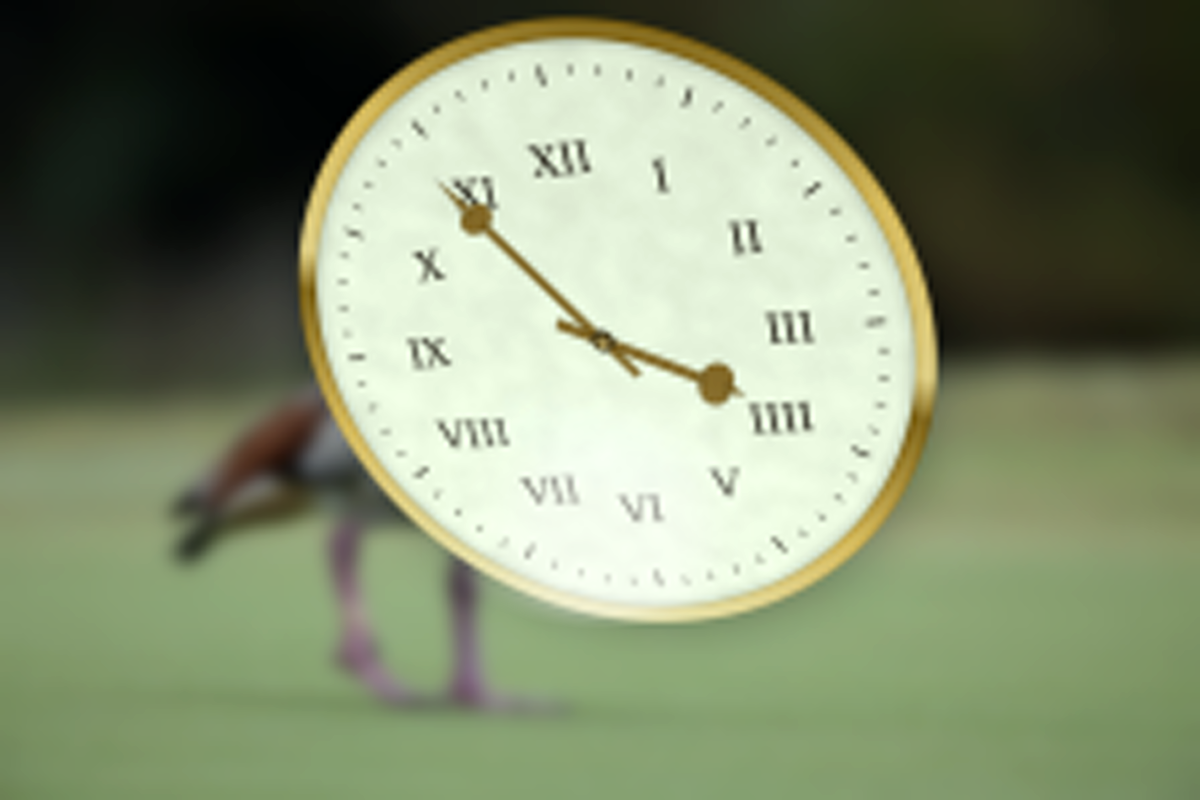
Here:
3,54
